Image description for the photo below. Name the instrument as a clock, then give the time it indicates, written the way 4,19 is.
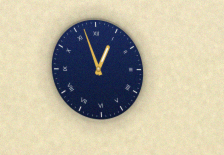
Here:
12,57
